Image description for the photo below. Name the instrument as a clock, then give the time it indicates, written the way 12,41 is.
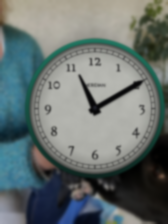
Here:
11,10
